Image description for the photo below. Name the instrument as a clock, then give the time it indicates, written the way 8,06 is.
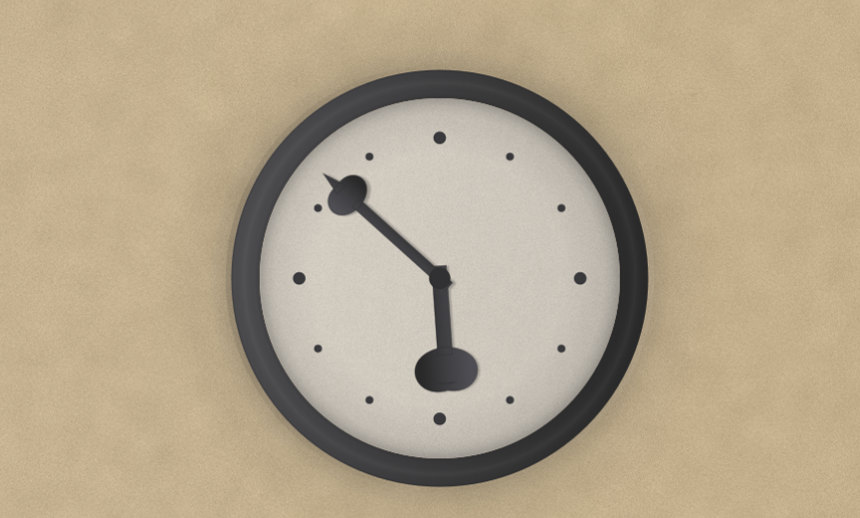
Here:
5,52
